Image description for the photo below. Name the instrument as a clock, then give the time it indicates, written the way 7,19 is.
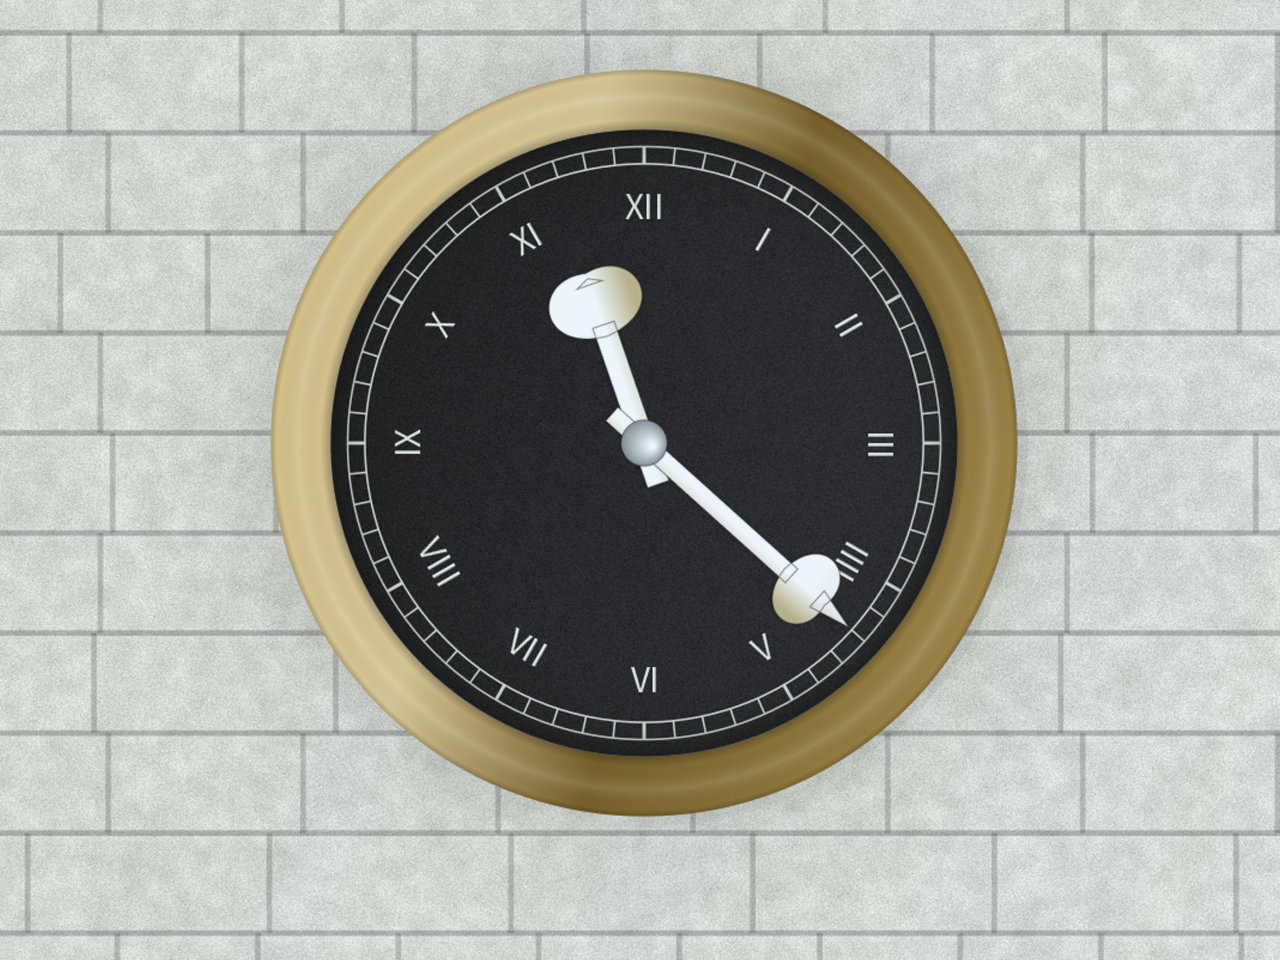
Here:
11,22
